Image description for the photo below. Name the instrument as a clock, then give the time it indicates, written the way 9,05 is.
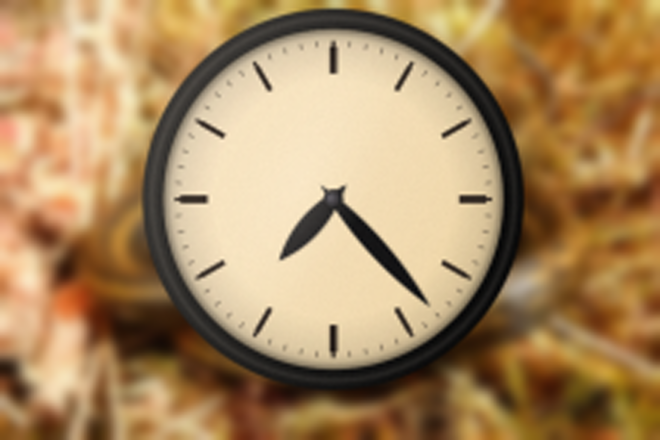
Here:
7,23
